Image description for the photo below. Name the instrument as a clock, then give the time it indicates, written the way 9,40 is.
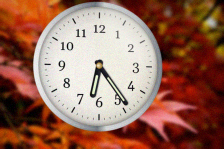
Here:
6,24
